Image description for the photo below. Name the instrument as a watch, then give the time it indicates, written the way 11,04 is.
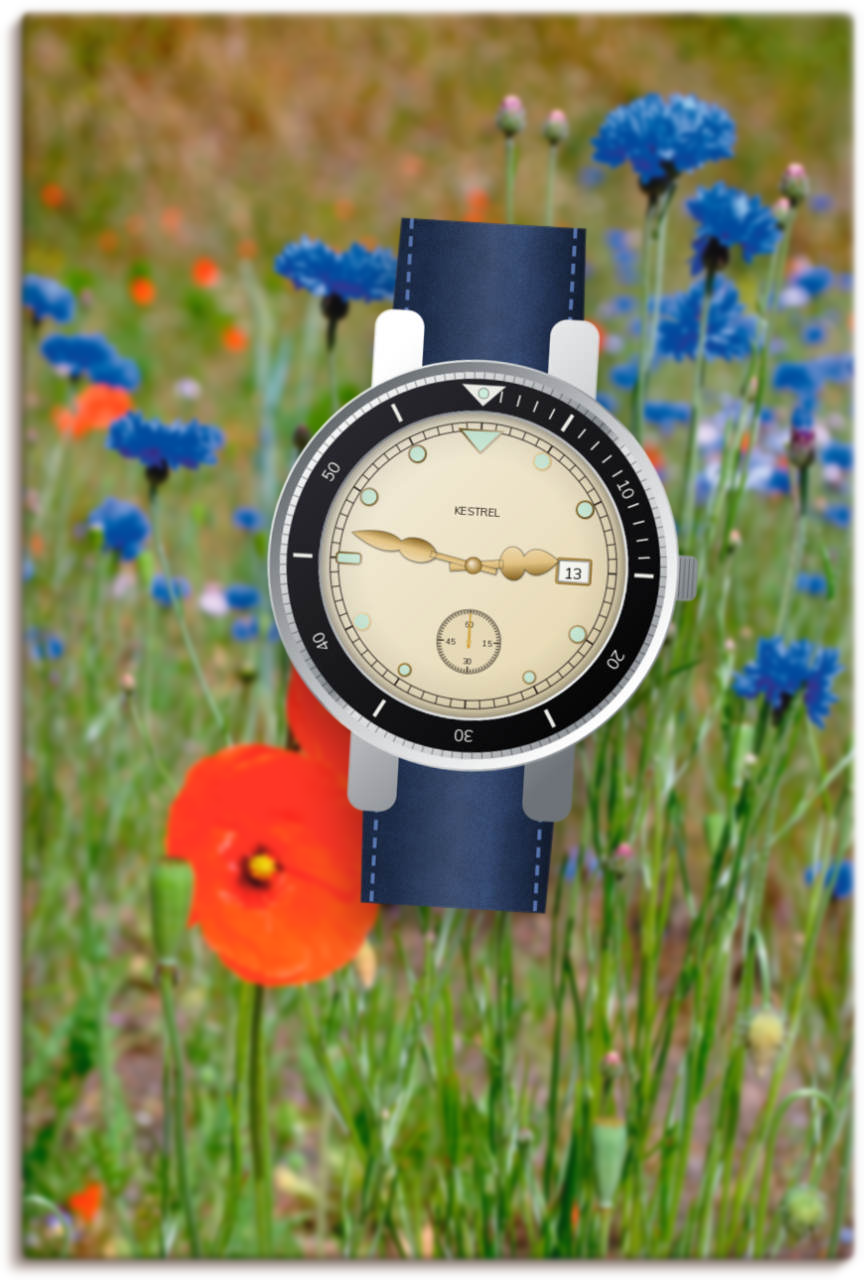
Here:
2,47
